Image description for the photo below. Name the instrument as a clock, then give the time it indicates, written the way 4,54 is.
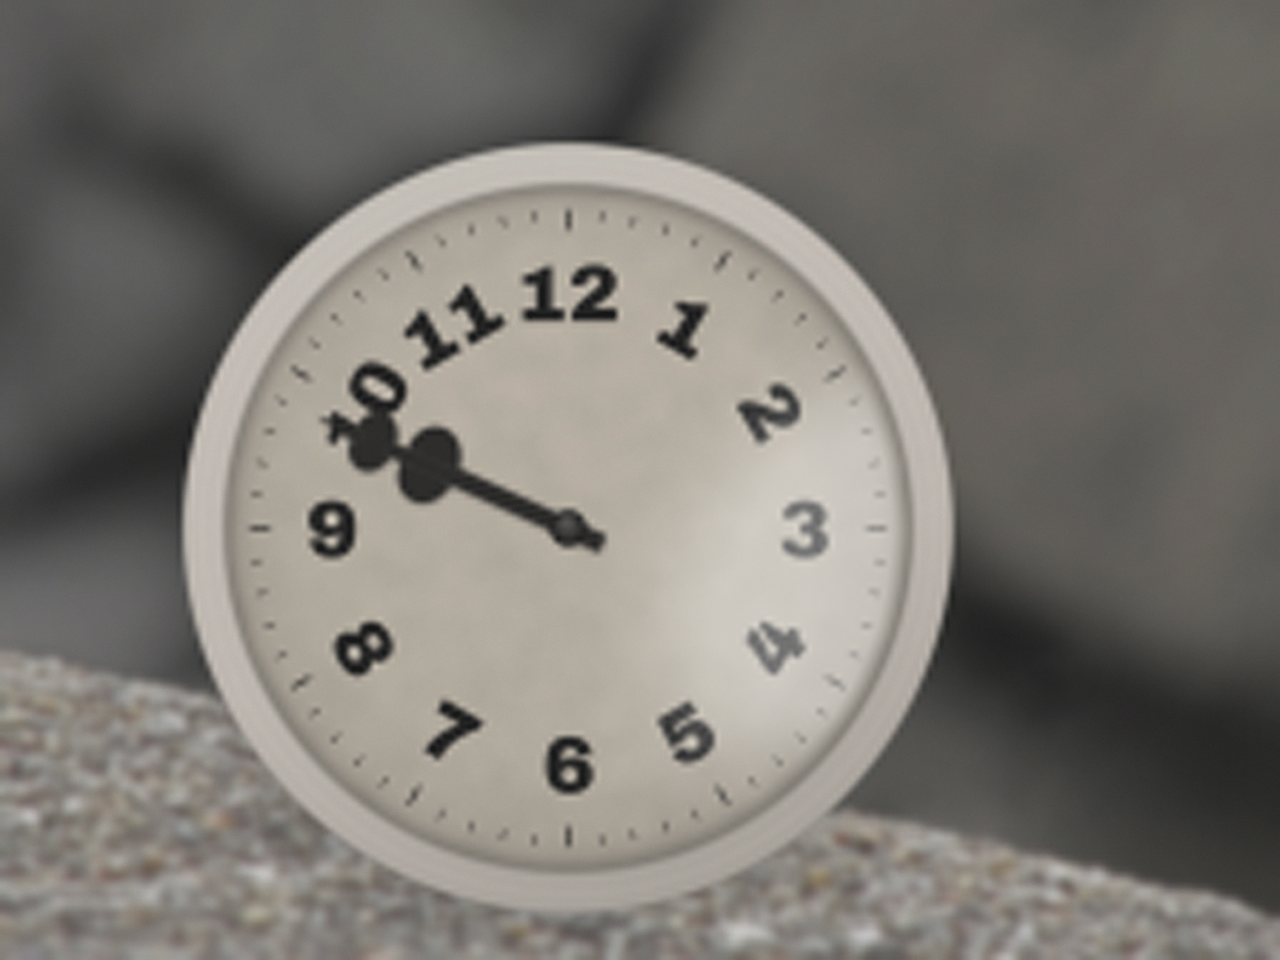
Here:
9,49
